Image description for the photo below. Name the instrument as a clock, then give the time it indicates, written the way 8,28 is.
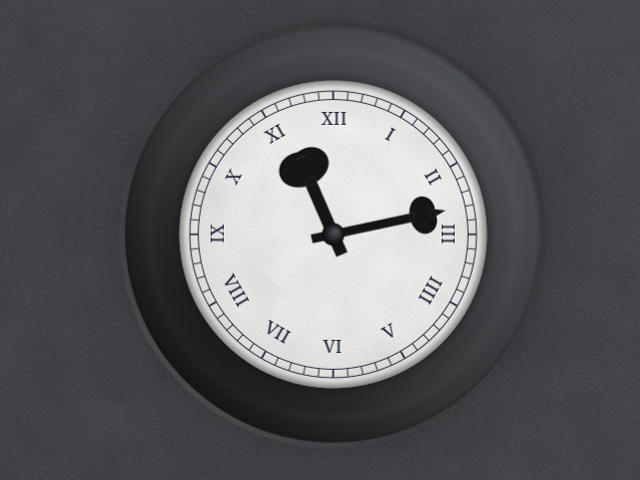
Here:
11,13
